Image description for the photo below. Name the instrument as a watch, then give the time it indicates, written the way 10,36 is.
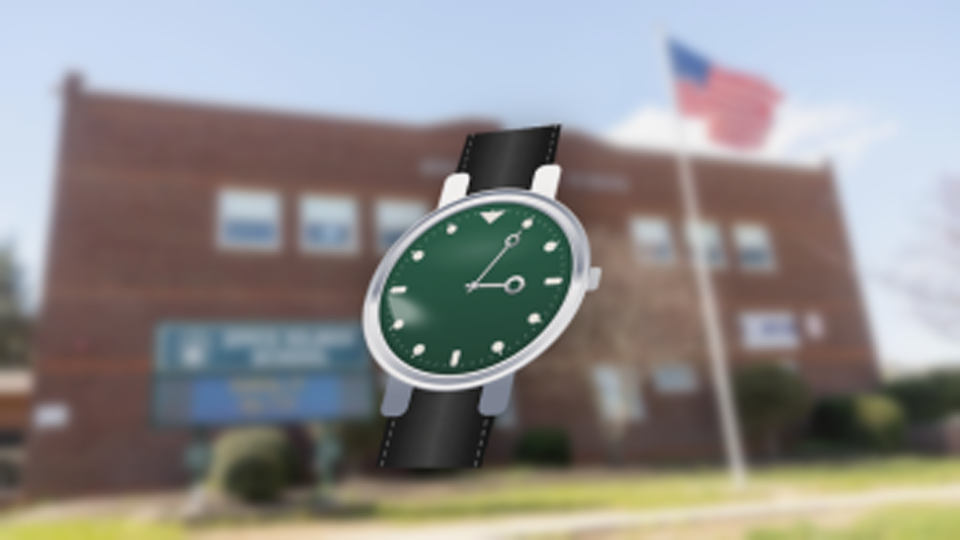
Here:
3,05
